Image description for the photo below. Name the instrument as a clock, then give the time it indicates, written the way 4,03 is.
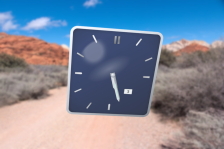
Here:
5,27
